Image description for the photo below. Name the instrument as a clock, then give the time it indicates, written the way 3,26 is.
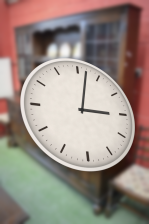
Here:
3,02
